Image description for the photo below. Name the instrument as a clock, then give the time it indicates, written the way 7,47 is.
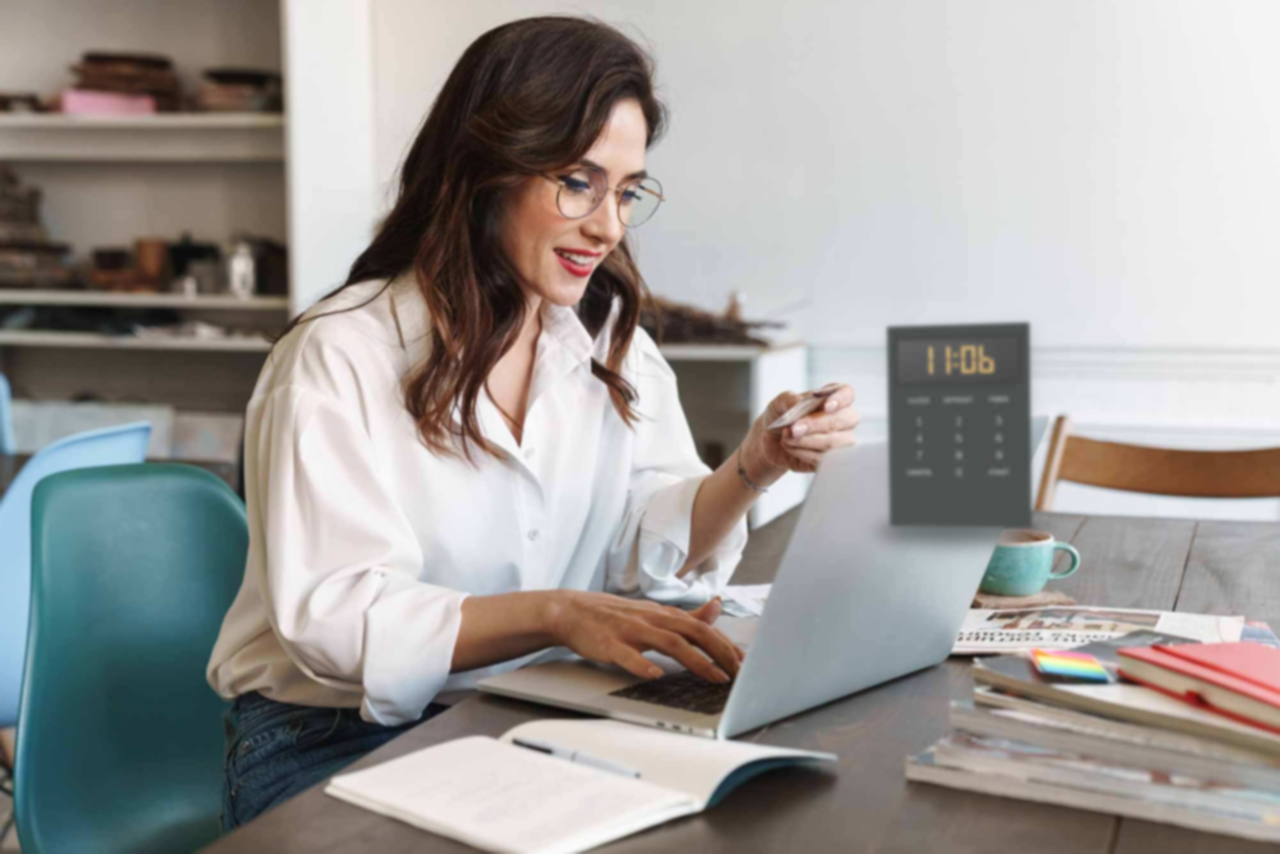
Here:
11,06
